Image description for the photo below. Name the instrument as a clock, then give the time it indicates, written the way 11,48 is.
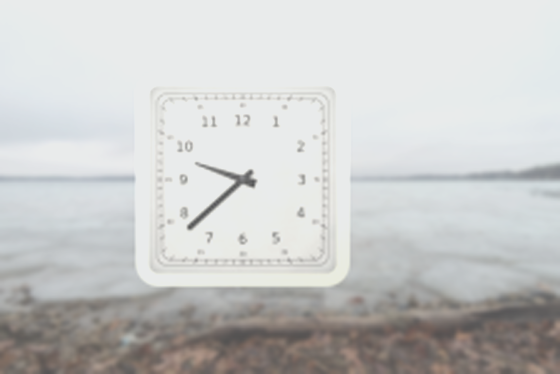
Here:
9,38
